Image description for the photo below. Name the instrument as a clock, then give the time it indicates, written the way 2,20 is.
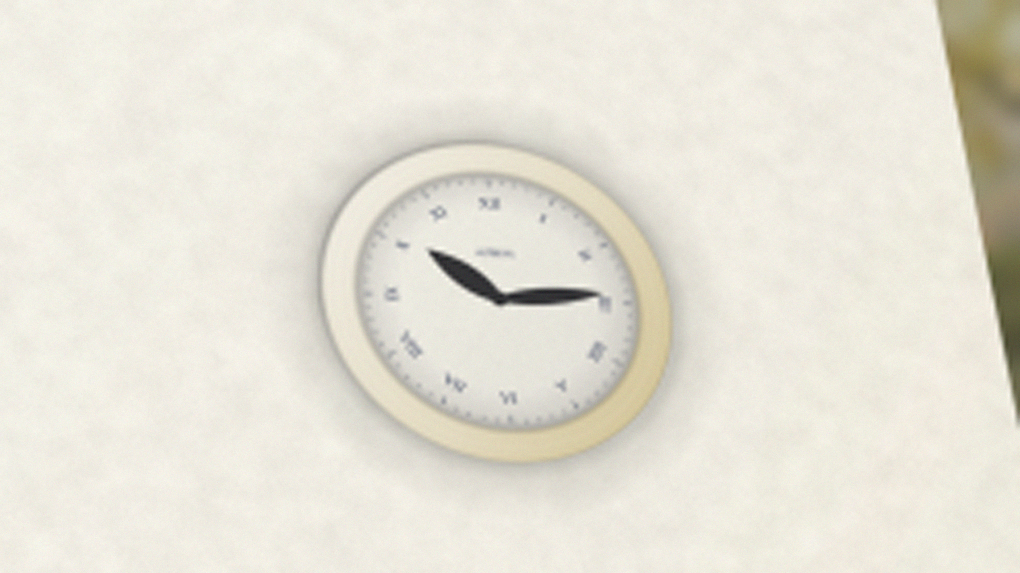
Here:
10,14
